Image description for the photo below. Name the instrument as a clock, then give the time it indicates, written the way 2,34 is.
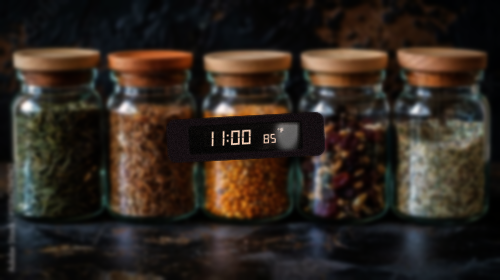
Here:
11,00
